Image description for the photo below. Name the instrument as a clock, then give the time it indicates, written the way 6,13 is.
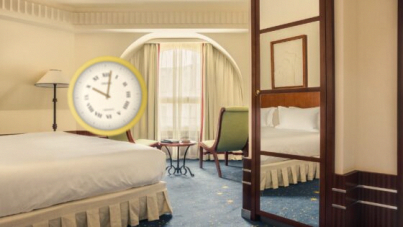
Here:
10,02
